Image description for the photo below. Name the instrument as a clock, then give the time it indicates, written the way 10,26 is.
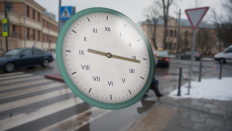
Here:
9,16
